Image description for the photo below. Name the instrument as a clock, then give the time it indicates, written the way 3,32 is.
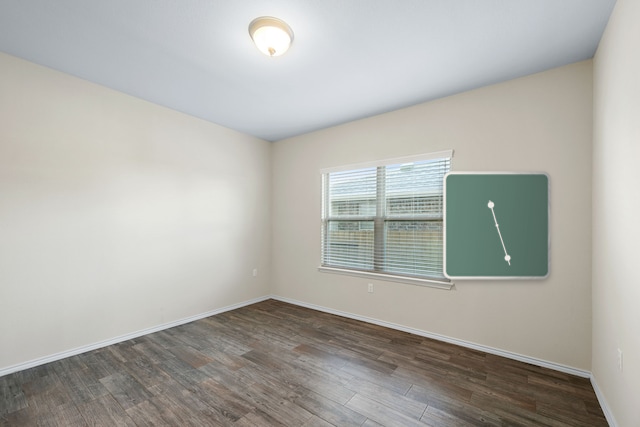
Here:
11,27
